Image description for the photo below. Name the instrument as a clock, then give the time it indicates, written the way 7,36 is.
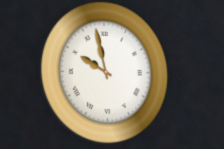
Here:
9,58
